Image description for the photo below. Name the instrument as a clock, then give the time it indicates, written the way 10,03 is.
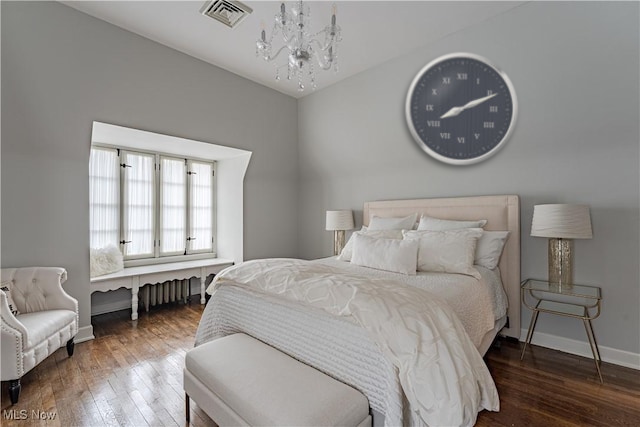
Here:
8,11
